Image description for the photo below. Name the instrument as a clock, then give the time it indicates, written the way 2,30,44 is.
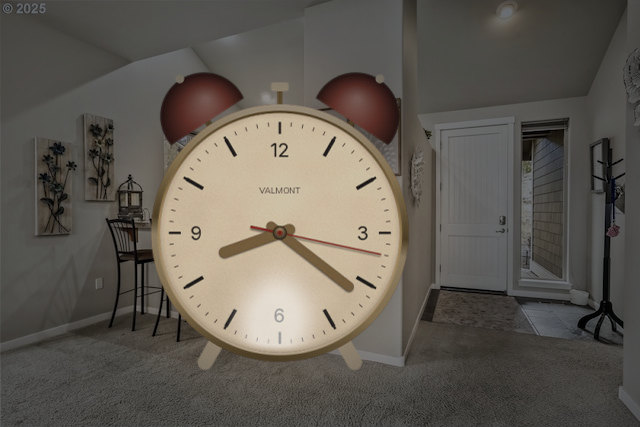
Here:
8,21,17
